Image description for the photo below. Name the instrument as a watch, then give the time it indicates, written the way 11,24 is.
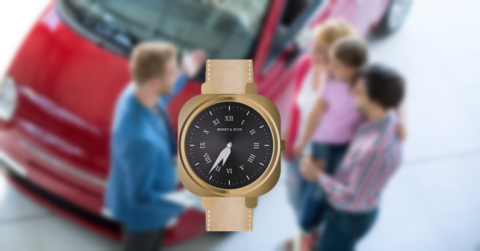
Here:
6,36
